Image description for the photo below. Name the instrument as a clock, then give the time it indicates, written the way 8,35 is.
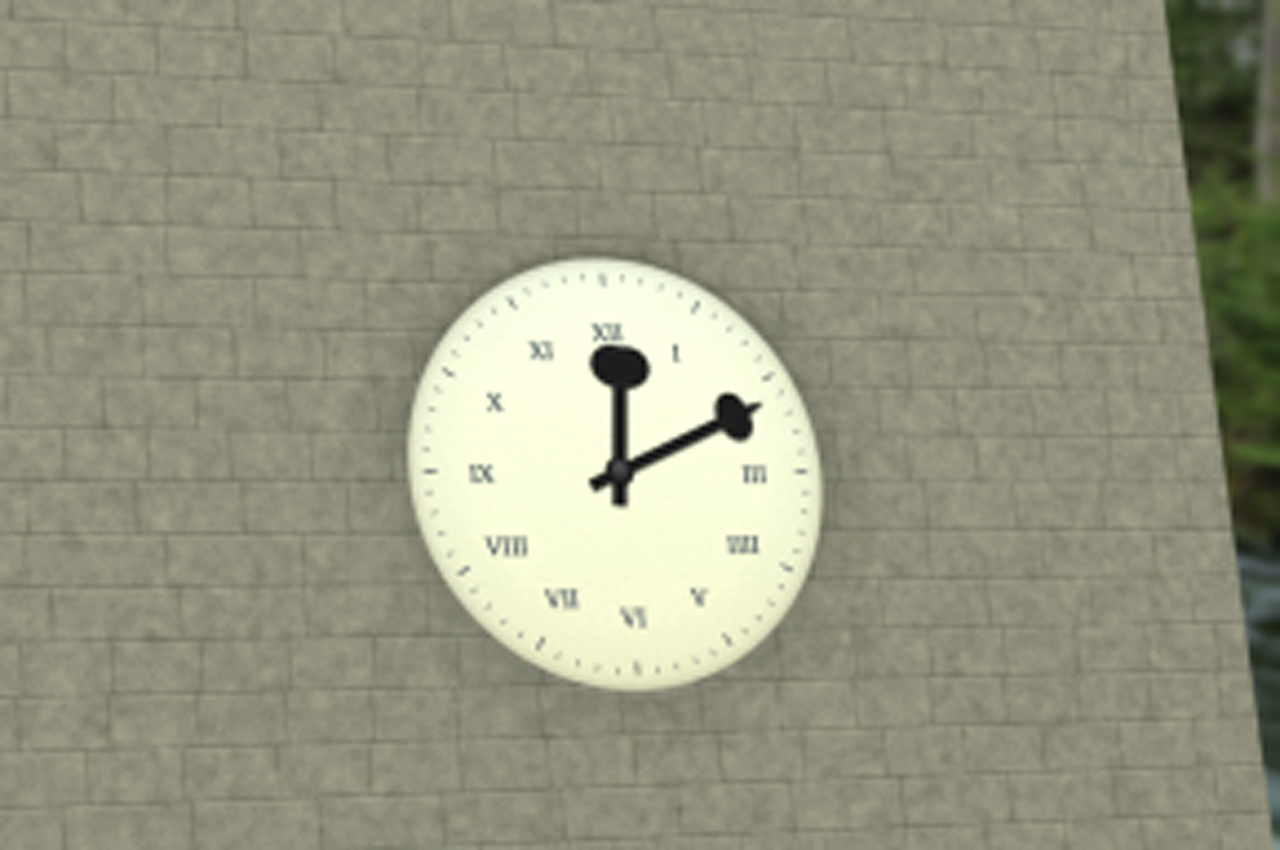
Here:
12,11
